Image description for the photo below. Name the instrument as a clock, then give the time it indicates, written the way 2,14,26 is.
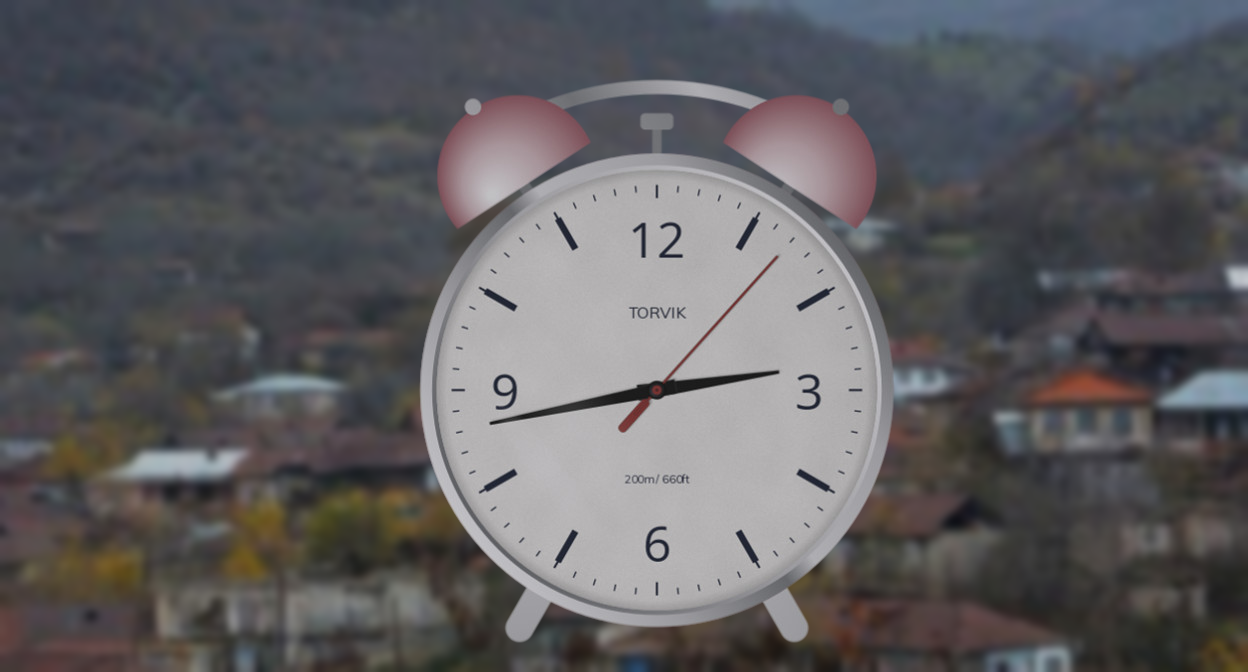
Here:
2,43,07
